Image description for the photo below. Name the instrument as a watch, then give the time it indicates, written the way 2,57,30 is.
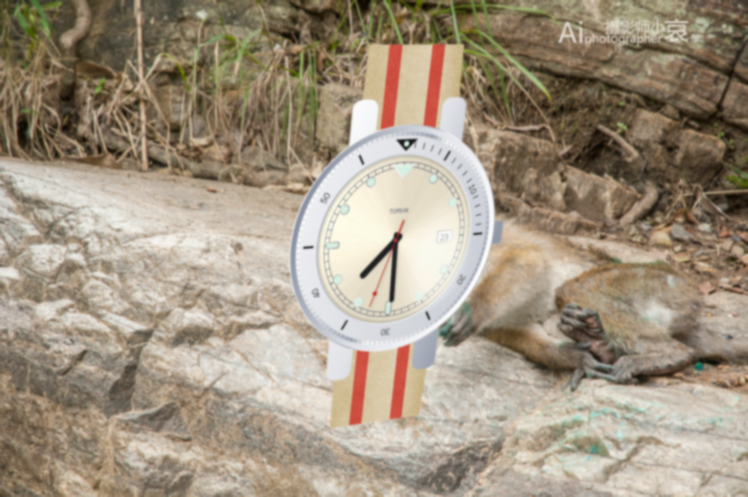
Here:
7,29,33
